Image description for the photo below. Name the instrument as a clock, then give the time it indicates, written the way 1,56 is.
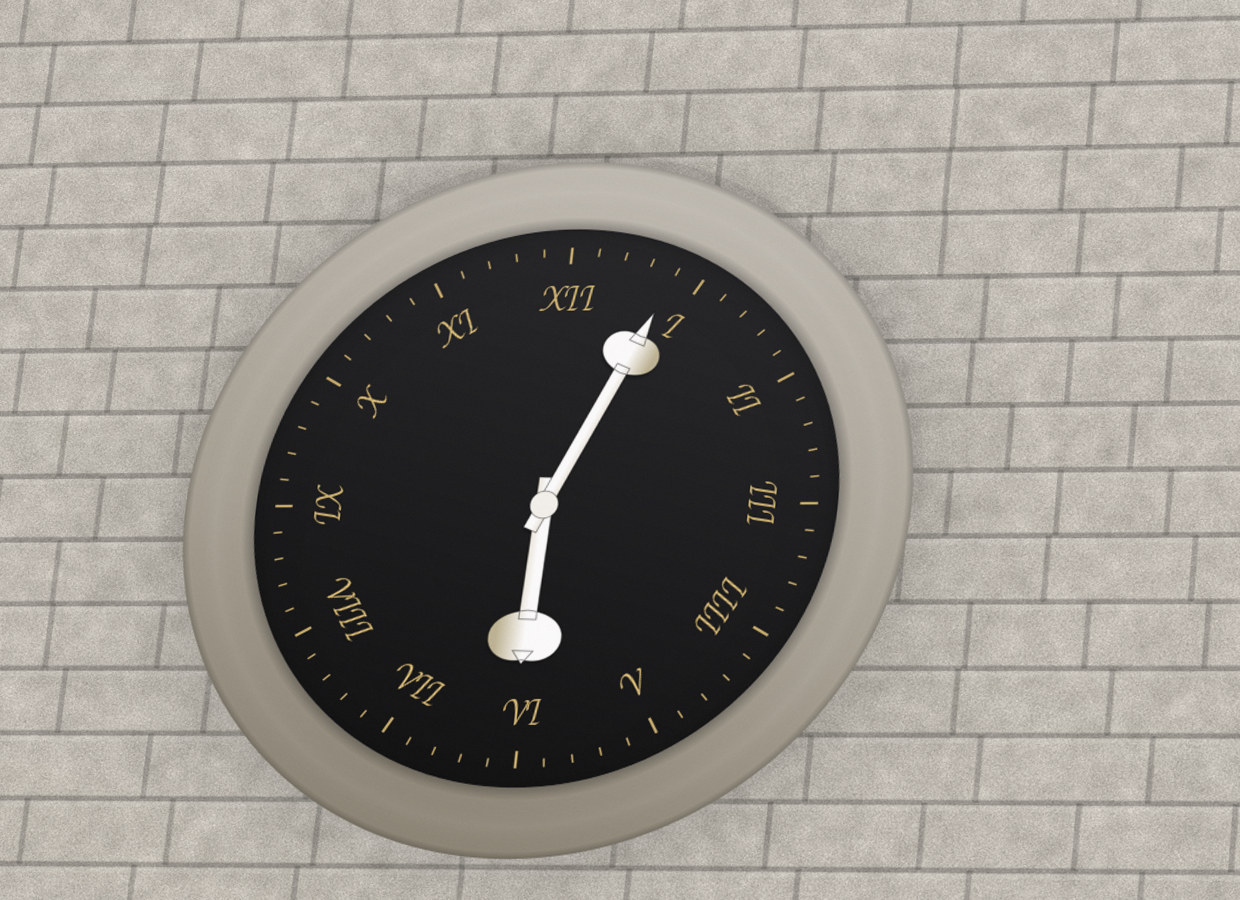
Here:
6,04
